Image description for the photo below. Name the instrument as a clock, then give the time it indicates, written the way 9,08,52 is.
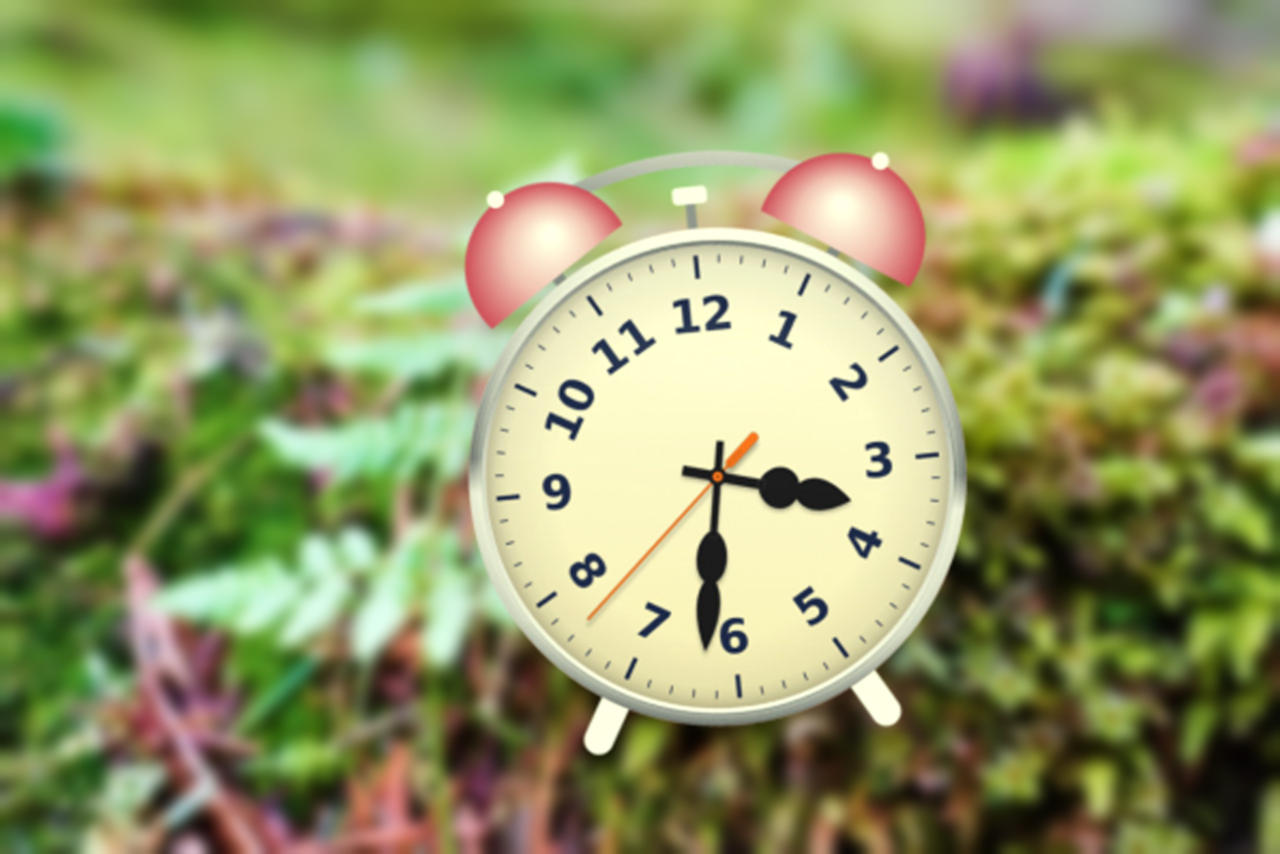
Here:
3,31,38
